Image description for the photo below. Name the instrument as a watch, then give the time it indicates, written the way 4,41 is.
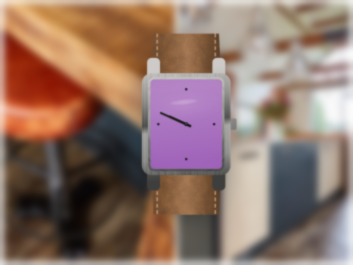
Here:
9,49
